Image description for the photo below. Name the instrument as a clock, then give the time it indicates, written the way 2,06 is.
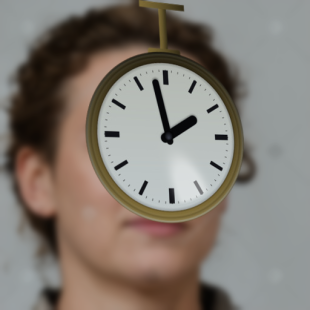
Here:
1,58
